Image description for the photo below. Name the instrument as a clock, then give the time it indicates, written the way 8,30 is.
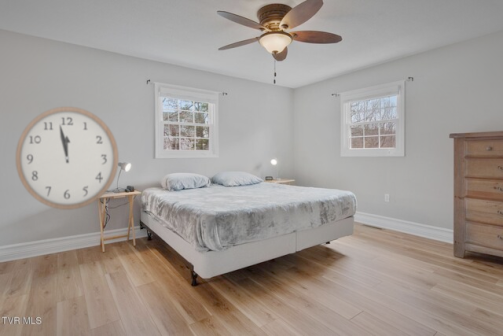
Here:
11,58
